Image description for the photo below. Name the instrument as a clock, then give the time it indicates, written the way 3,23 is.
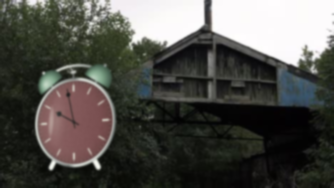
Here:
9,58
